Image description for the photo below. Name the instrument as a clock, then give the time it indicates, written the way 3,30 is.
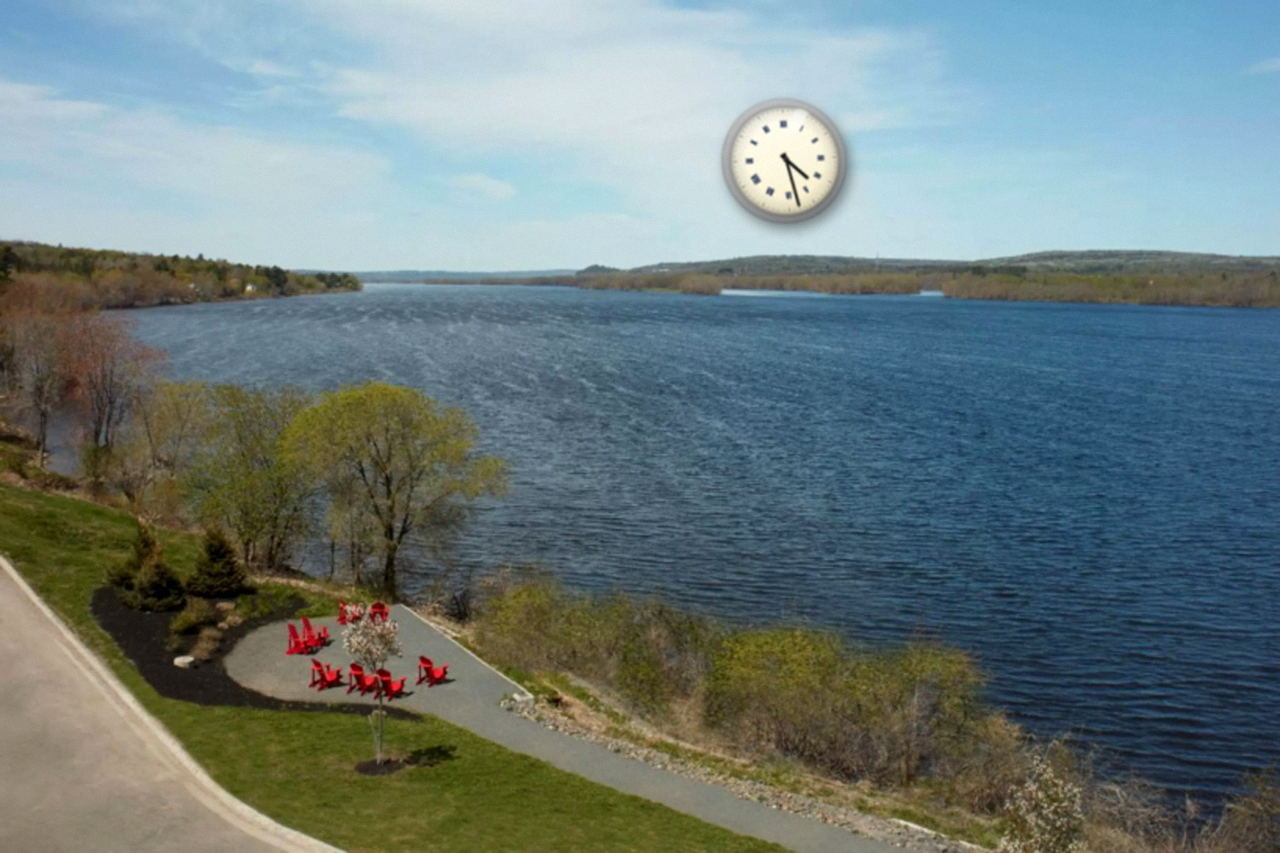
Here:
4,28
